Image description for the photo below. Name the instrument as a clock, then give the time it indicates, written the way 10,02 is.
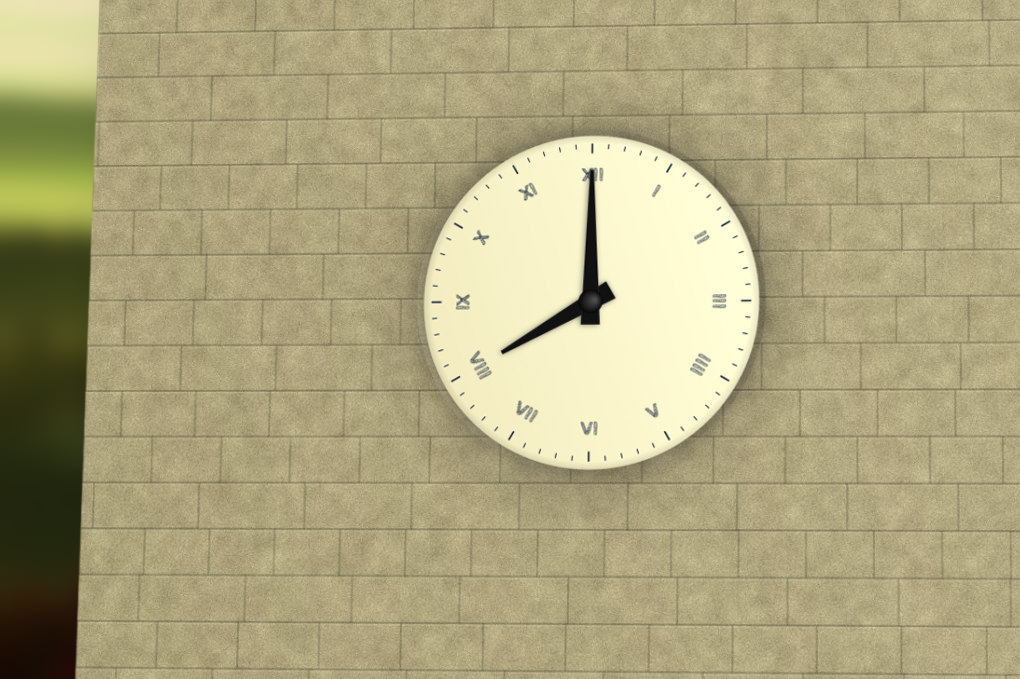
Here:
8,00
